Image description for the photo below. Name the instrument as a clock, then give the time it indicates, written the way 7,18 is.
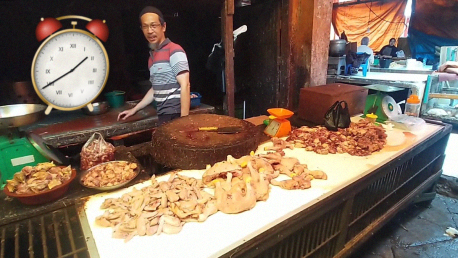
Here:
1,40
